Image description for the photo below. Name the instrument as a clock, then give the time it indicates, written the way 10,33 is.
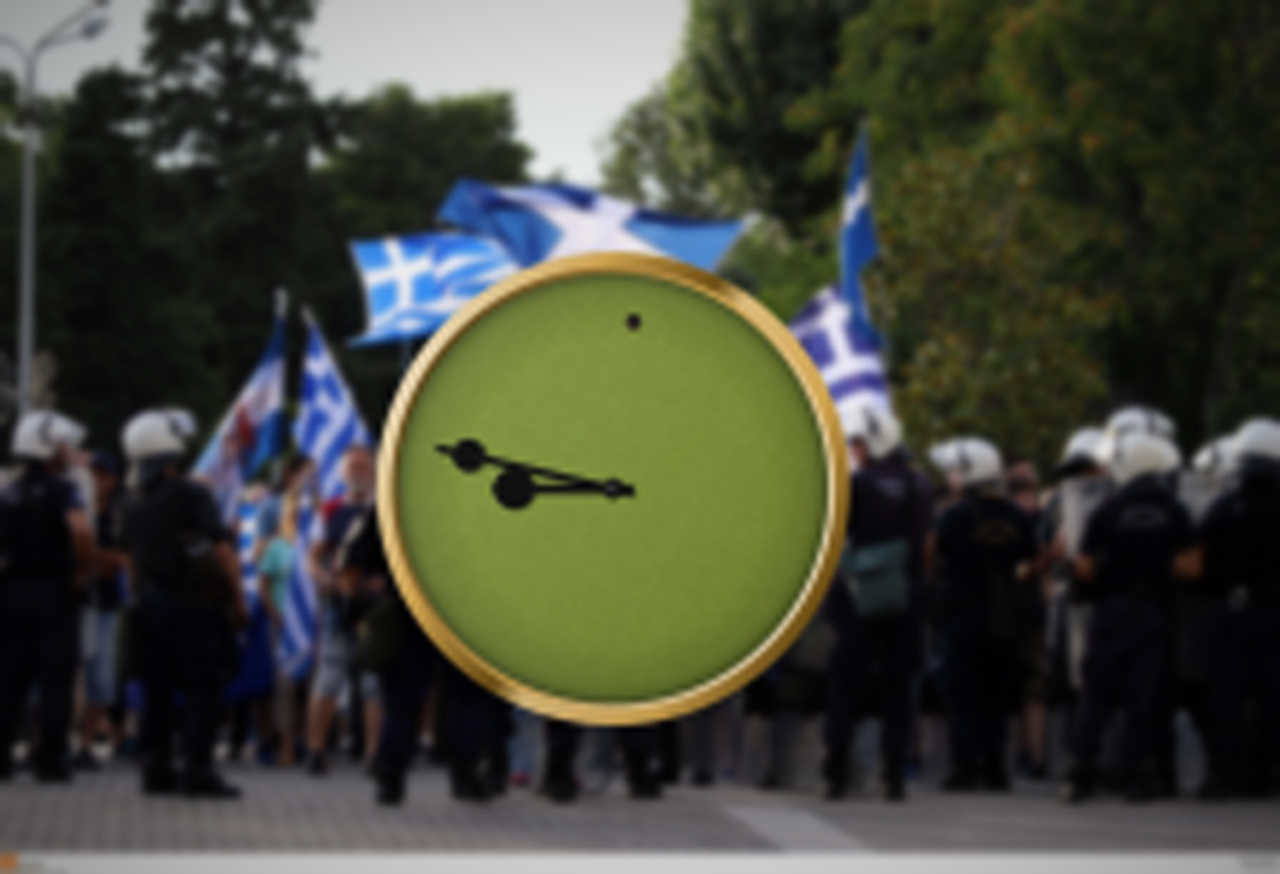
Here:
8,46
